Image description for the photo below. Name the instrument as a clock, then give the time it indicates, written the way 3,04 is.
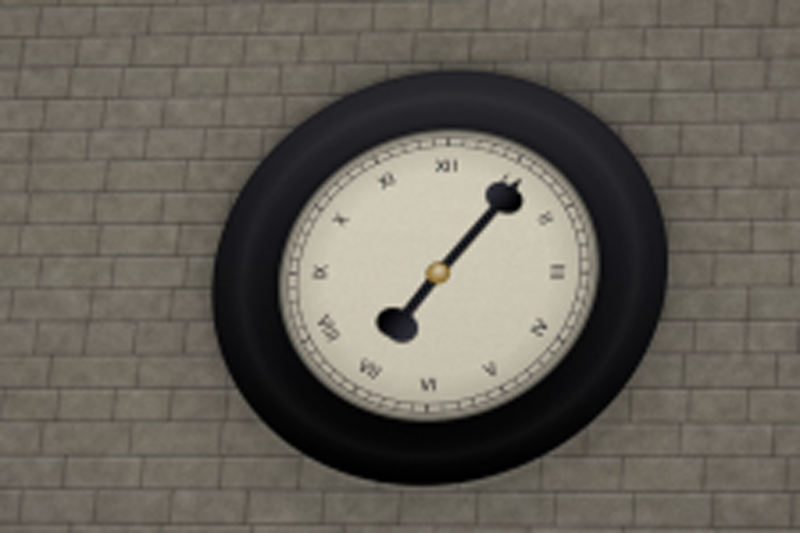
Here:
7,06
